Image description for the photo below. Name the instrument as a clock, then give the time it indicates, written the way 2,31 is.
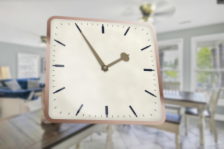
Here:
1,55
